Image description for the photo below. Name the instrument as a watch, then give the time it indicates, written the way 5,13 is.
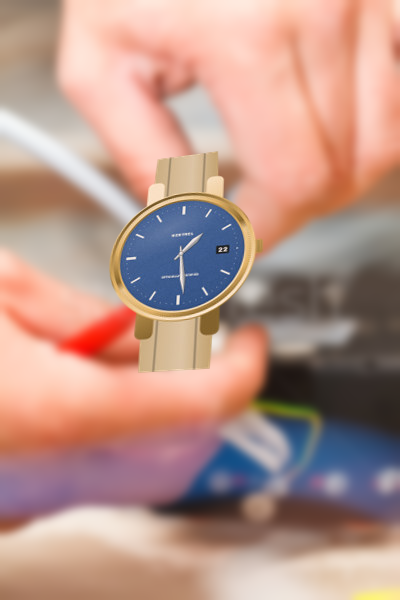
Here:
1,29
